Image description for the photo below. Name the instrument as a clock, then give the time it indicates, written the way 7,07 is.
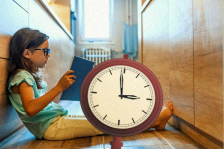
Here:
2,59
